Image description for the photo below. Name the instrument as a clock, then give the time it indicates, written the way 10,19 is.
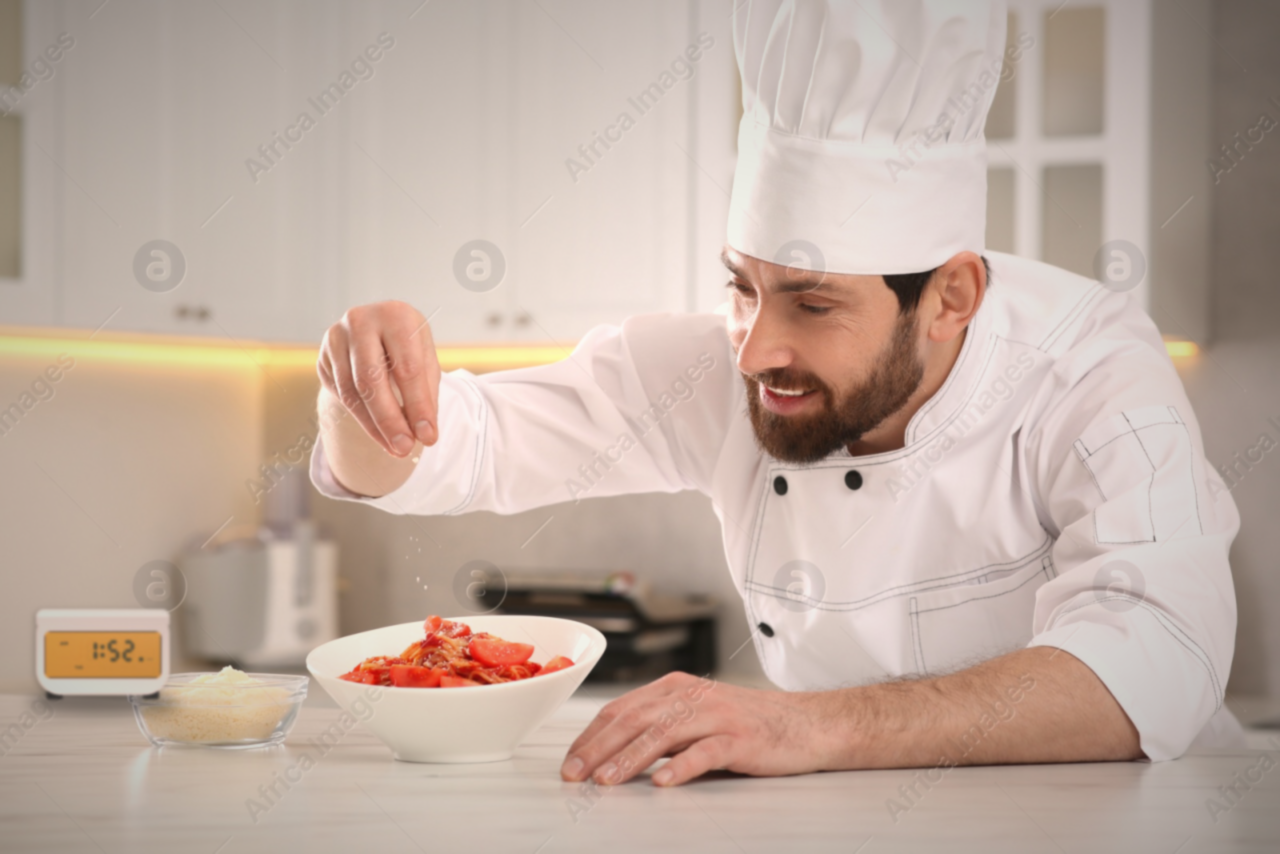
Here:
1,52
